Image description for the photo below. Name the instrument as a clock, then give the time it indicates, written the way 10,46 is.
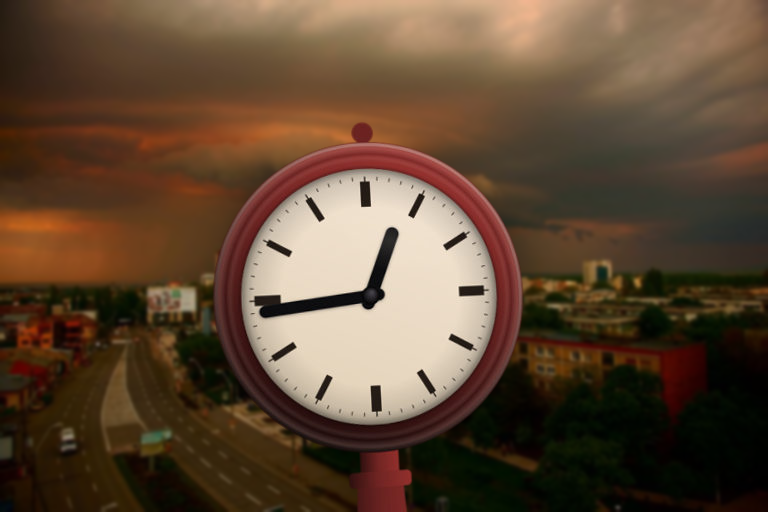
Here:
12,44
